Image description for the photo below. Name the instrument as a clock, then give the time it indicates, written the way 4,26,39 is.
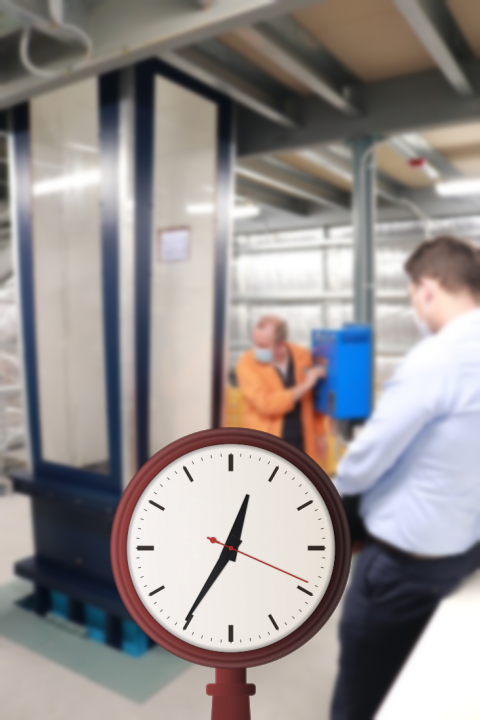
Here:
12,35,19
